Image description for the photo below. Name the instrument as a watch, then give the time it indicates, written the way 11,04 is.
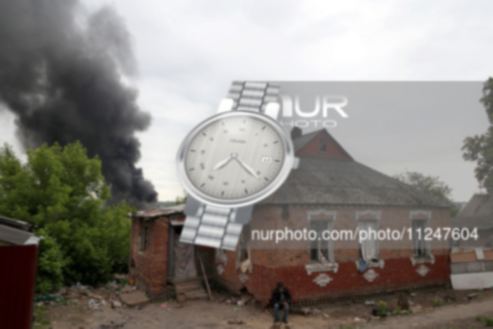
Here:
7,21
